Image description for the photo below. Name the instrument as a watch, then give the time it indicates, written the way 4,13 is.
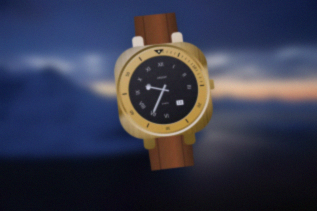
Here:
9,35
